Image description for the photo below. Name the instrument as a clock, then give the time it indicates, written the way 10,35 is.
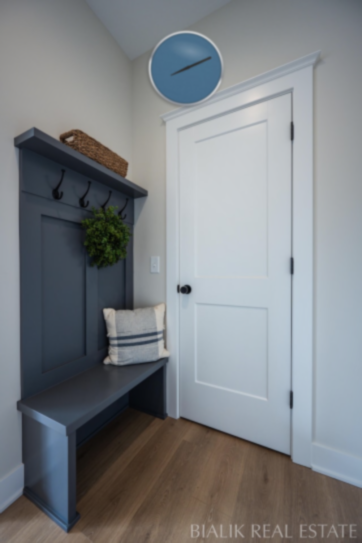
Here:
8,11
